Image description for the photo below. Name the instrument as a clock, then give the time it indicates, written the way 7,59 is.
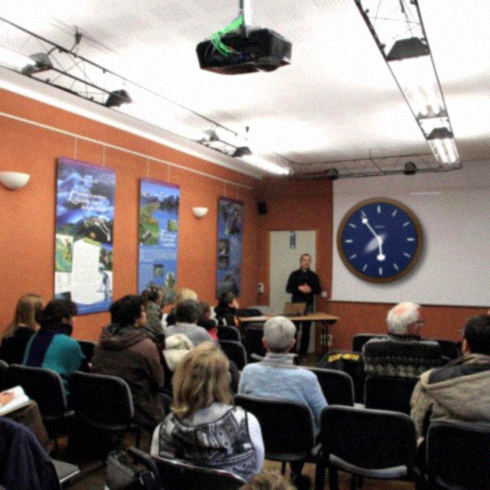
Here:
5,54
